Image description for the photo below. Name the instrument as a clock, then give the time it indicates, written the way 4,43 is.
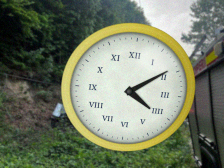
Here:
4,09
